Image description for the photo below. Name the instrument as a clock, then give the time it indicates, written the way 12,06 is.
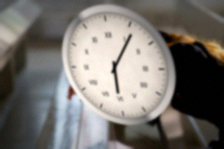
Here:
6,06
